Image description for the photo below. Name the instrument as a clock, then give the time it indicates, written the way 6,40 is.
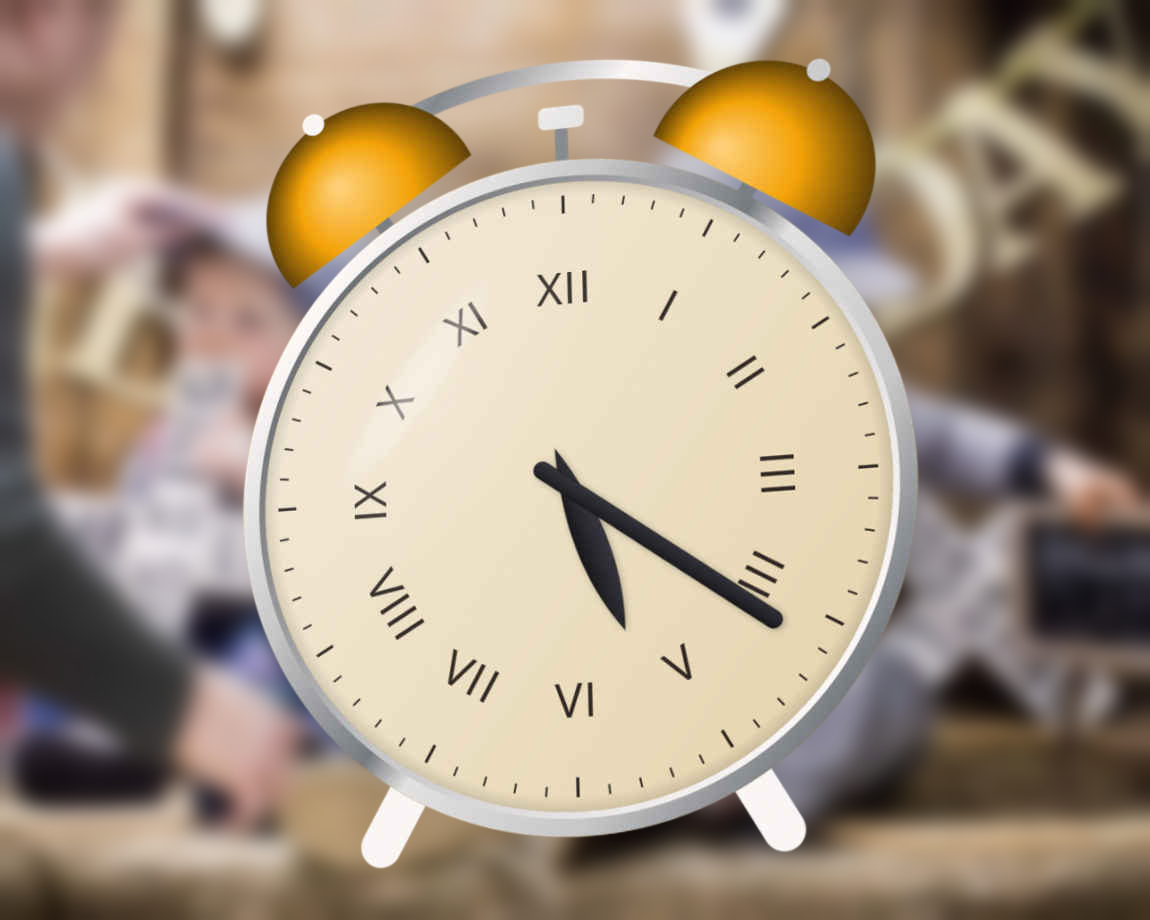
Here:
5,21
